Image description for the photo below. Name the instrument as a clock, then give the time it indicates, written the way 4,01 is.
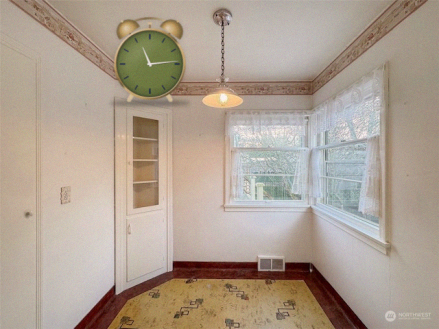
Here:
11,14
